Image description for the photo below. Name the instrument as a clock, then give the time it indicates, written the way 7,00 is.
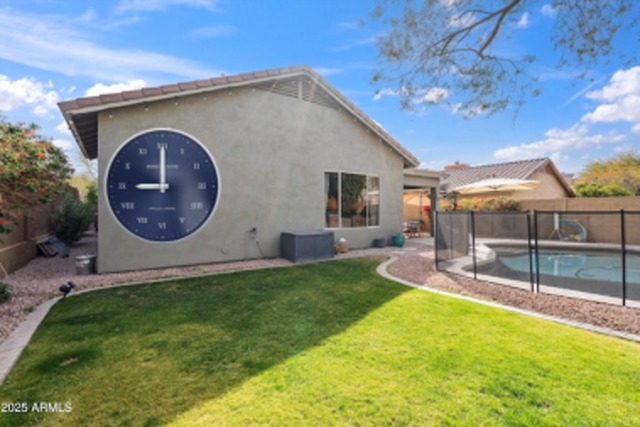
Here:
9,00
